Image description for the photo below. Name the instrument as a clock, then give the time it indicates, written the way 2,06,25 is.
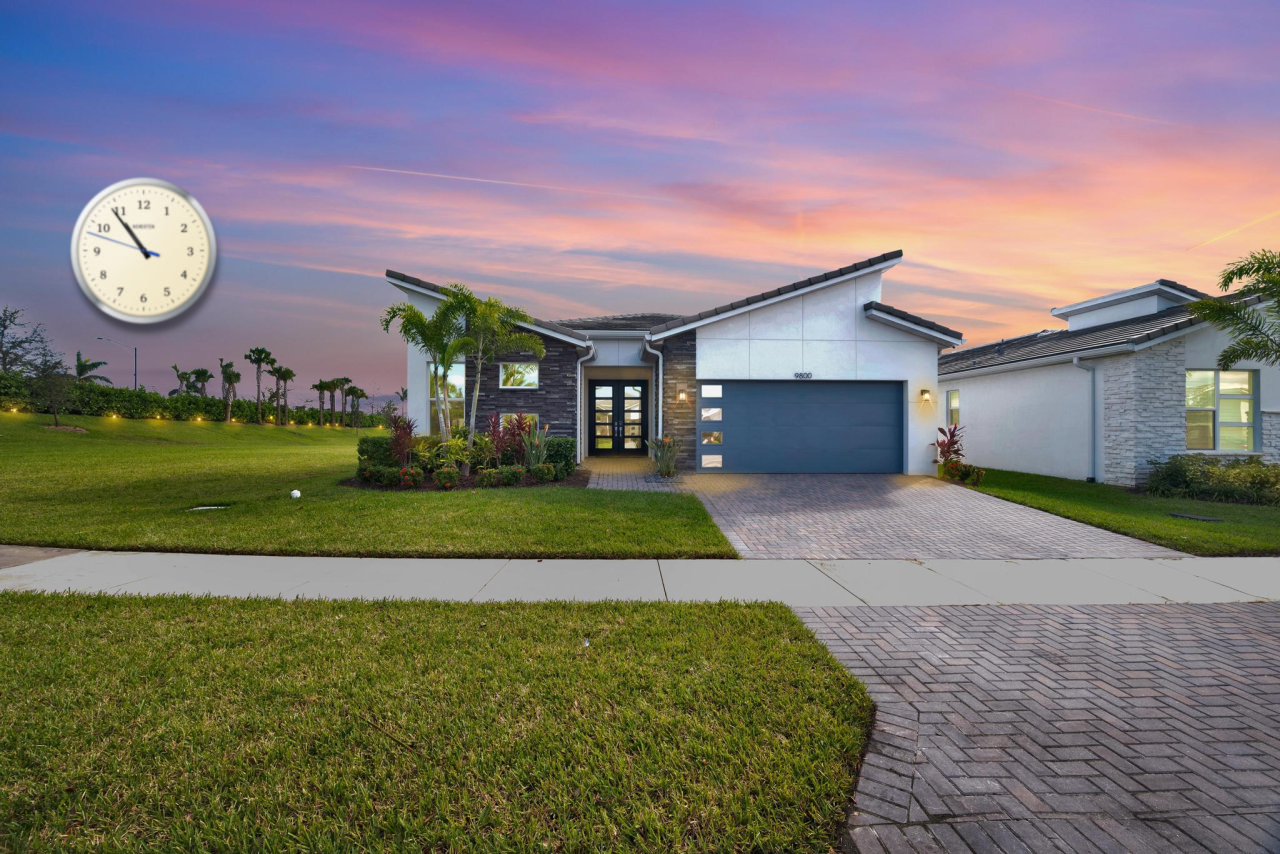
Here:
10,53,48
